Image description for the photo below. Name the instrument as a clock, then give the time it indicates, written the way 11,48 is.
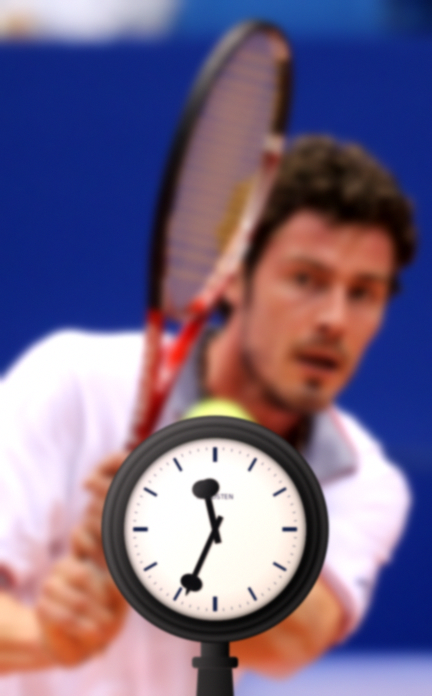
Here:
11,34
